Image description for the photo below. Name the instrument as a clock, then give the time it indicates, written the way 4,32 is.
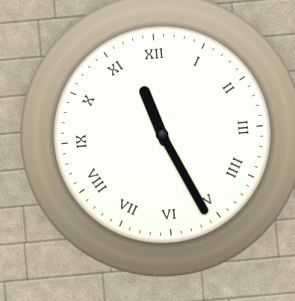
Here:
11,26
